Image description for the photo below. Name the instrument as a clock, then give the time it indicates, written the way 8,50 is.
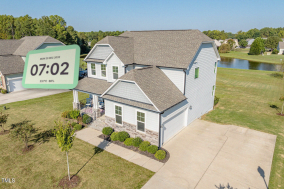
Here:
7,02
